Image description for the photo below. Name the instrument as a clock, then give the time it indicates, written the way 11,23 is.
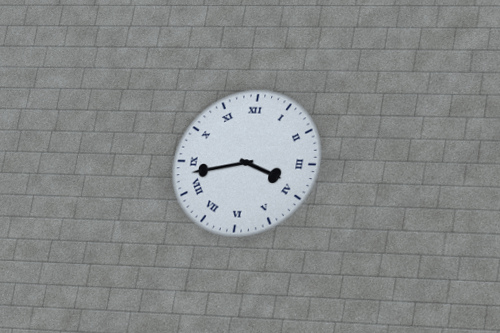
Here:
3,43
